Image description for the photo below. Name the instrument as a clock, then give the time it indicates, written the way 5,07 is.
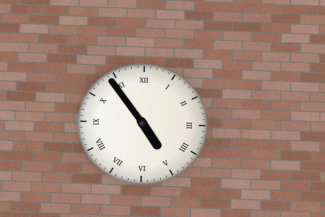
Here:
4,54
